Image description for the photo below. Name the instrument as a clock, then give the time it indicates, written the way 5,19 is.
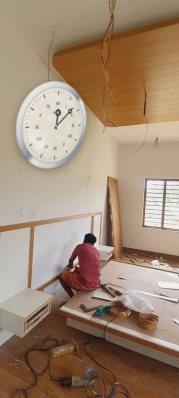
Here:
12,08
